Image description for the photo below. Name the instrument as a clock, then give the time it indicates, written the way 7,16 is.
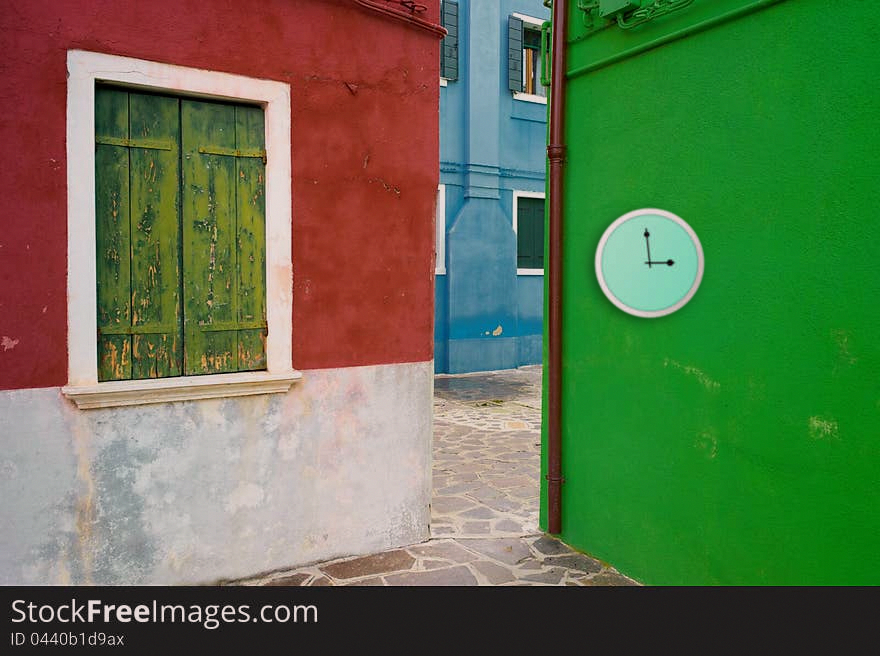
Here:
2,59
